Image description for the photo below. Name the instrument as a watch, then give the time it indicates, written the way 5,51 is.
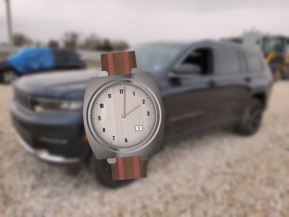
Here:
2,01
